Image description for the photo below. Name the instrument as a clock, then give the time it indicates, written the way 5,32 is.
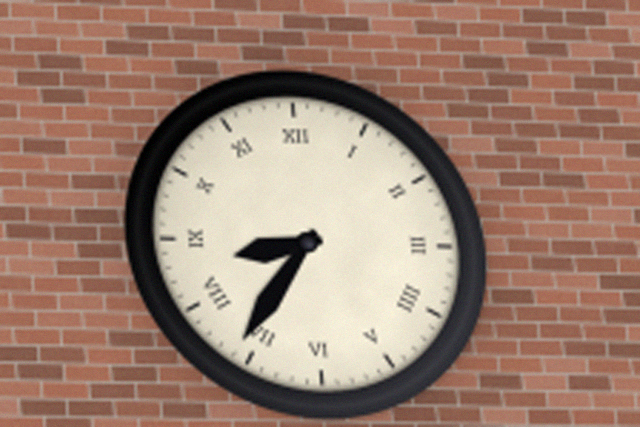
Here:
8,36
